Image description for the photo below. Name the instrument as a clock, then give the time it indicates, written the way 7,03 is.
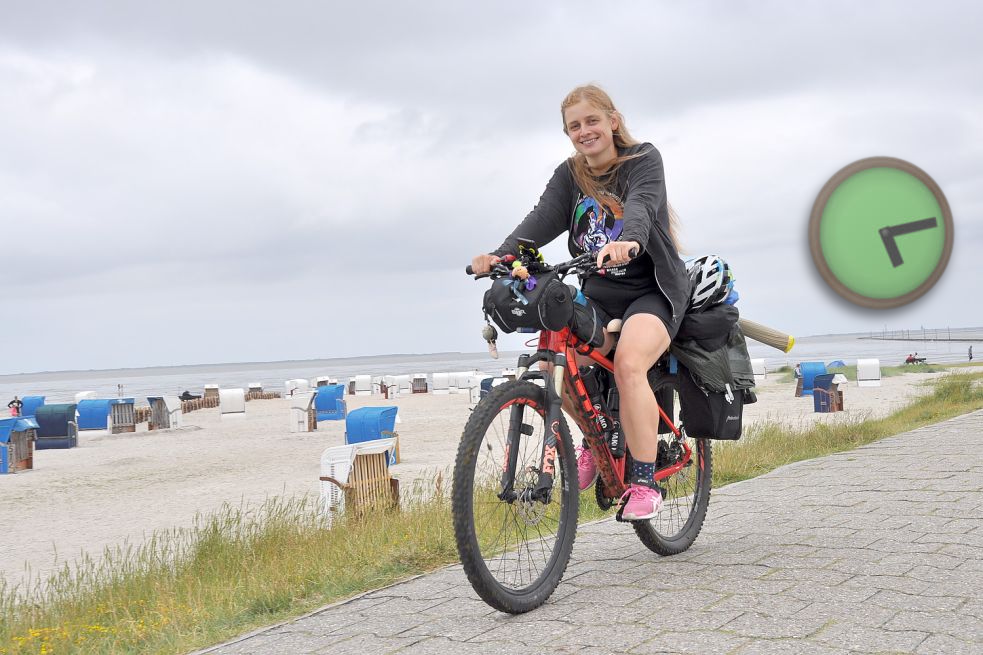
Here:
5,13
